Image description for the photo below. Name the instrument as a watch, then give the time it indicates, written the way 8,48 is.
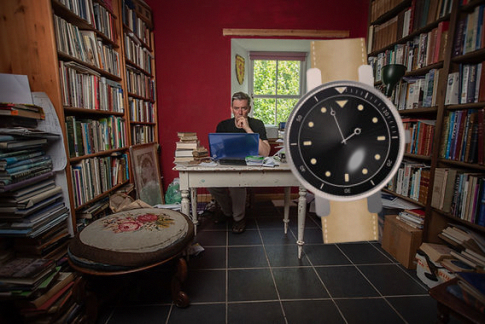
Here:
1,57
